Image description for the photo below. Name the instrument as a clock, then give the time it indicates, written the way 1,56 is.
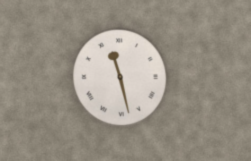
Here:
11,28
